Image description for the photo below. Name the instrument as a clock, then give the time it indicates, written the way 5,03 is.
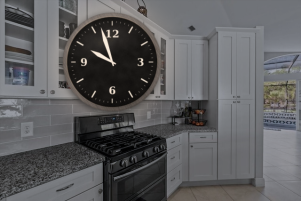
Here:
9,57
